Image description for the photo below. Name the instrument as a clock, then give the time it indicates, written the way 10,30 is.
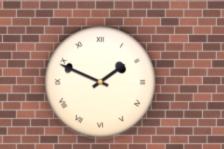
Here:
1,49
